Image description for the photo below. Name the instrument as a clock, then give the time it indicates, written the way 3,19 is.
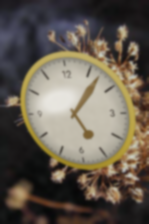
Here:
5,07
